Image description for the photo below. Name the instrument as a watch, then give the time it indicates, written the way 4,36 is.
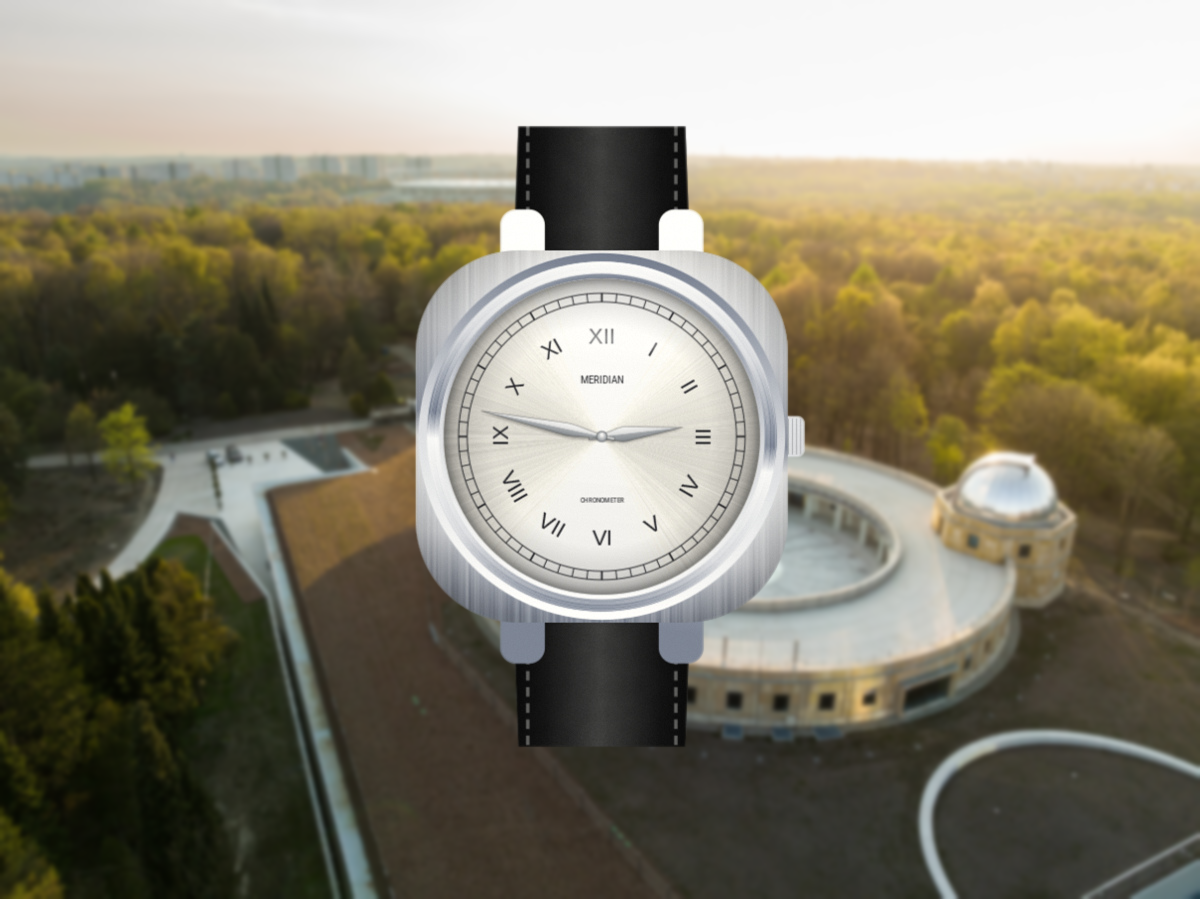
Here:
2,47
